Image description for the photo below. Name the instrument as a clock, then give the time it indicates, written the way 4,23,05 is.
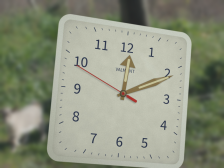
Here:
12,10,49
